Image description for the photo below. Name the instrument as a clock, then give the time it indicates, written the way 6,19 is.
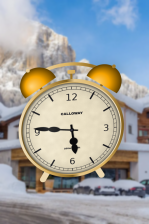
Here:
5,46
